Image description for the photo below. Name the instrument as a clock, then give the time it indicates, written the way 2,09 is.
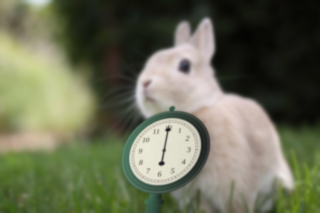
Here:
6,00
